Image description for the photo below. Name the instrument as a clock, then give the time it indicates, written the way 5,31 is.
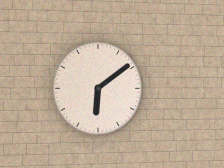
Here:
6,09
